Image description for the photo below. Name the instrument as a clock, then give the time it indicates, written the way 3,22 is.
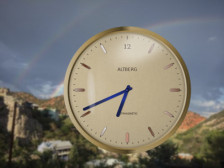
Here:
6,41
